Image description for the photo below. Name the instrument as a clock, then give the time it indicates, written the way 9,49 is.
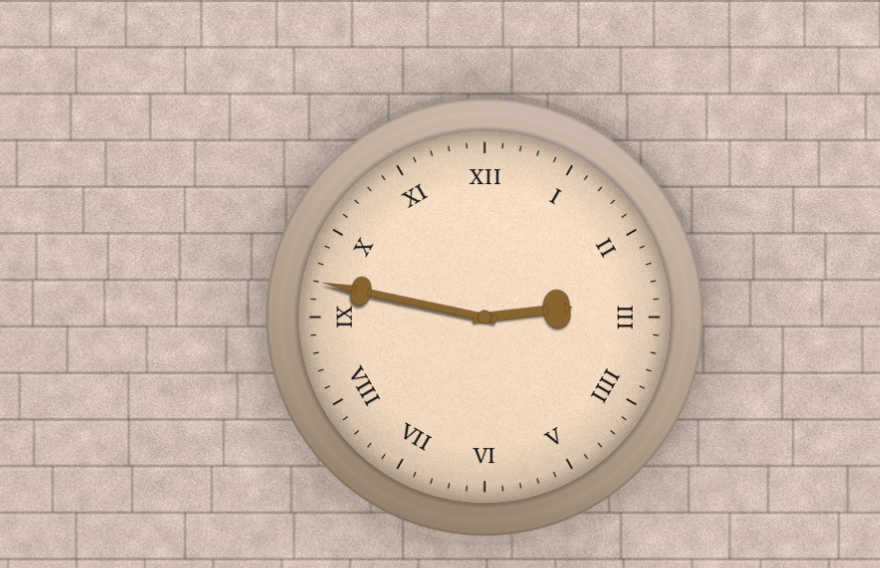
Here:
2,47
